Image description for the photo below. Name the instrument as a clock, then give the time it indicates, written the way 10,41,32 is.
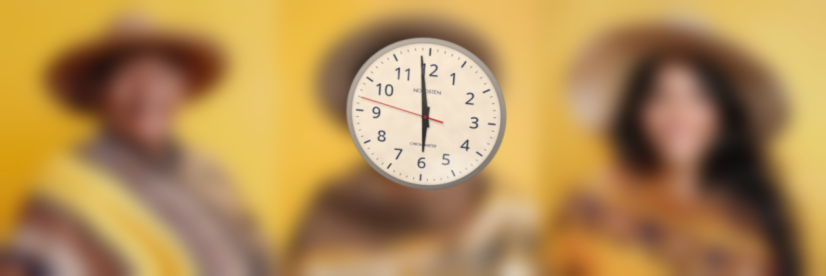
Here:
5,58,47
